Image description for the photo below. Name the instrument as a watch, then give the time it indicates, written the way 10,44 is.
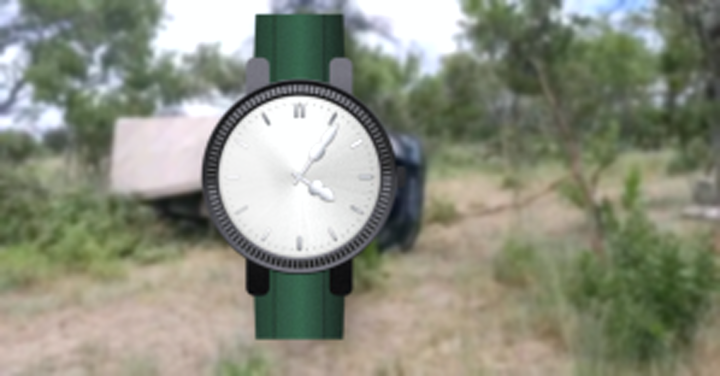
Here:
4,06
